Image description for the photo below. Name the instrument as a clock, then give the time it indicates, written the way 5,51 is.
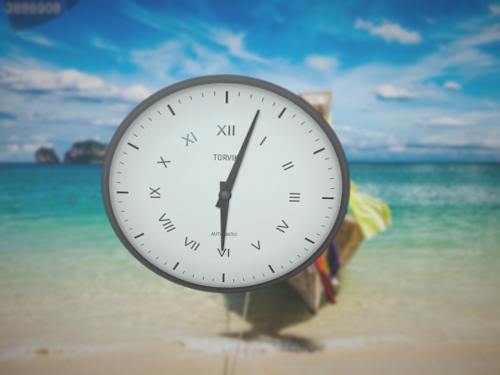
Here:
6,03
